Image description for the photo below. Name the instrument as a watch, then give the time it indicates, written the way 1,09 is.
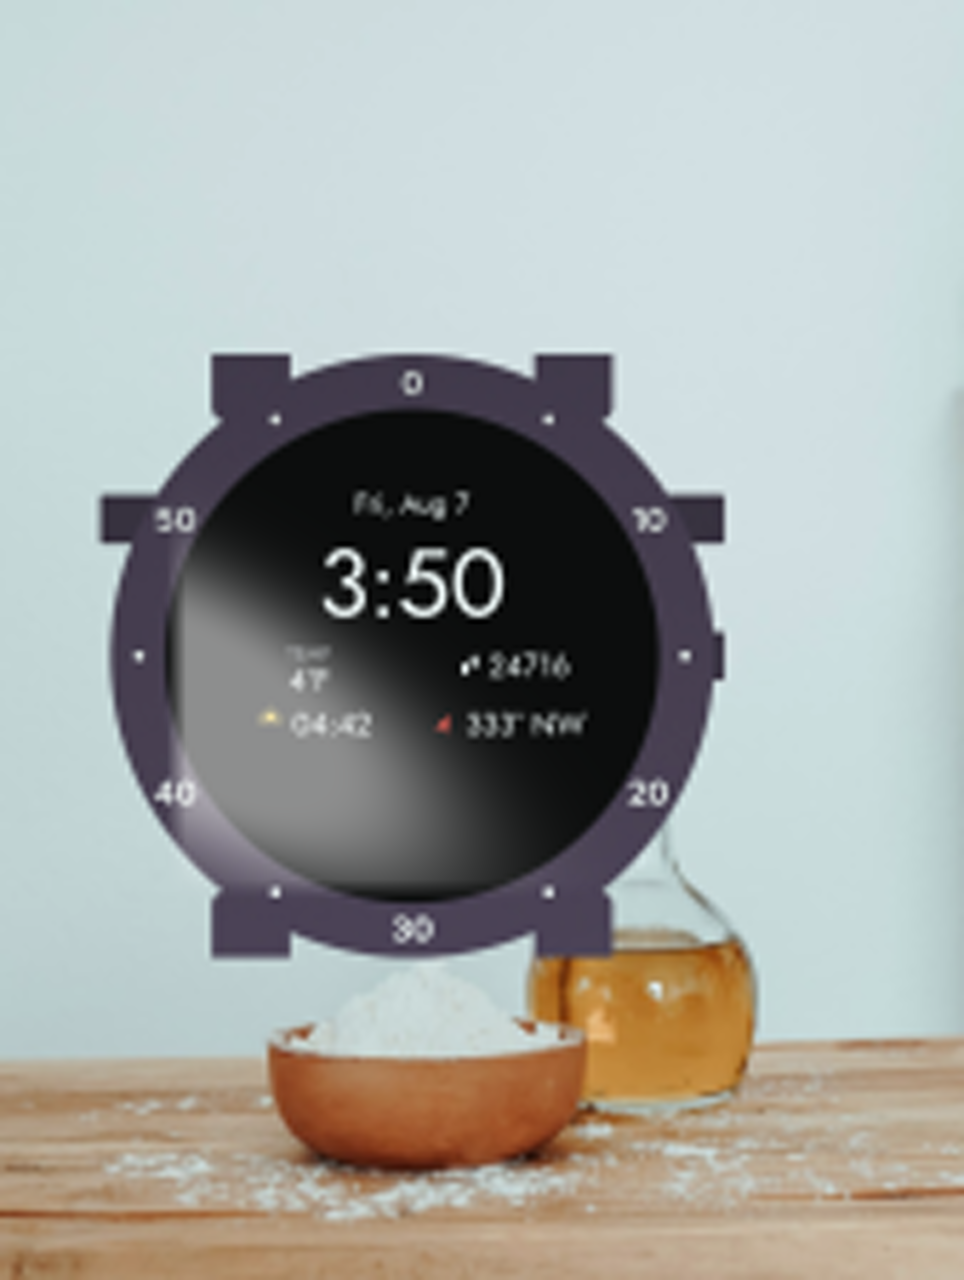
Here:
3,50
